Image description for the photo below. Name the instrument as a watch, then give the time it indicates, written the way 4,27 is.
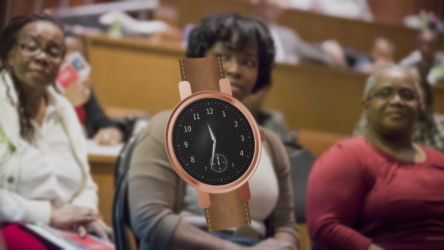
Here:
11,33
